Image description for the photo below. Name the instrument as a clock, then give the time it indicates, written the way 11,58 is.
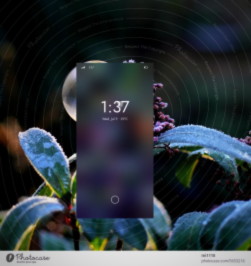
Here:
1,37
